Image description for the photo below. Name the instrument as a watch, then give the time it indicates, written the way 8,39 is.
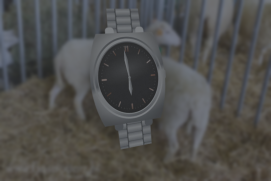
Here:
5,59
